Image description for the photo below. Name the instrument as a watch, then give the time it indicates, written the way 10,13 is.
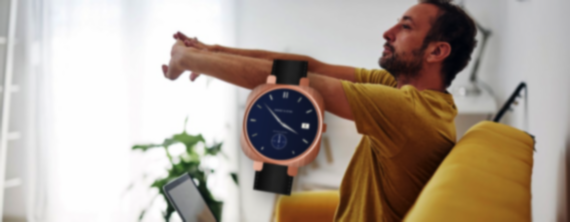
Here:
3,52
